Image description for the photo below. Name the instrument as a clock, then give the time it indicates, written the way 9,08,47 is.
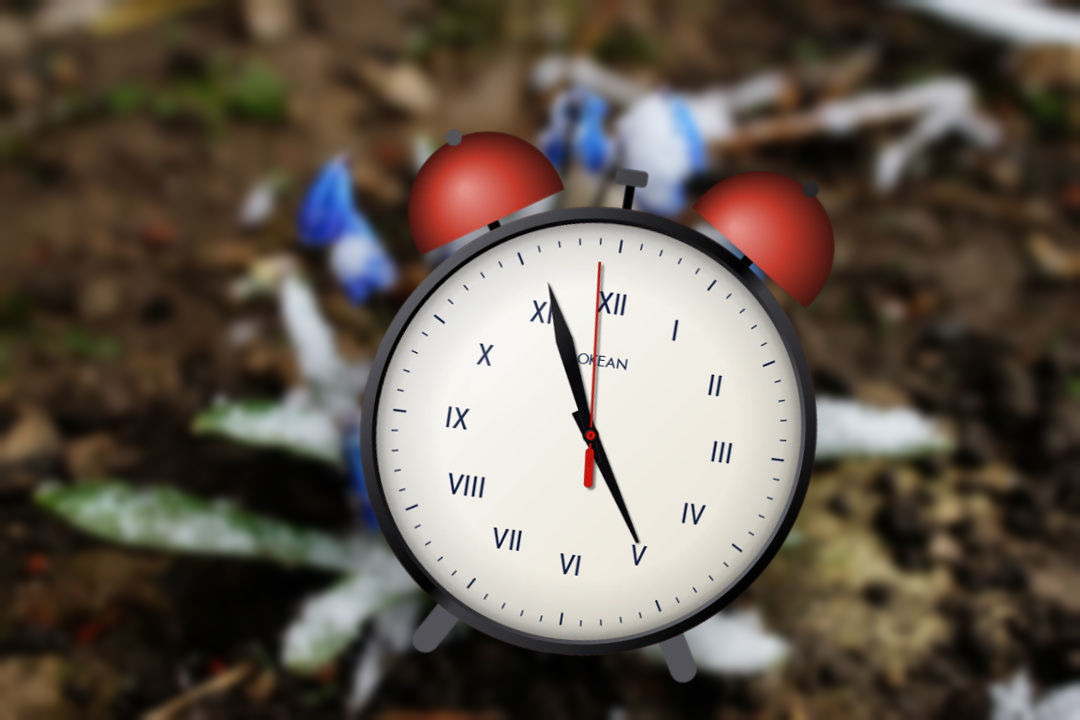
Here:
4,55,59
